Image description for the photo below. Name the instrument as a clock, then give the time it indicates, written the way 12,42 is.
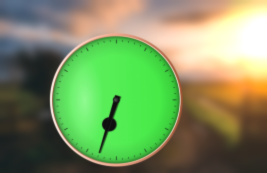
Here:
6,33
